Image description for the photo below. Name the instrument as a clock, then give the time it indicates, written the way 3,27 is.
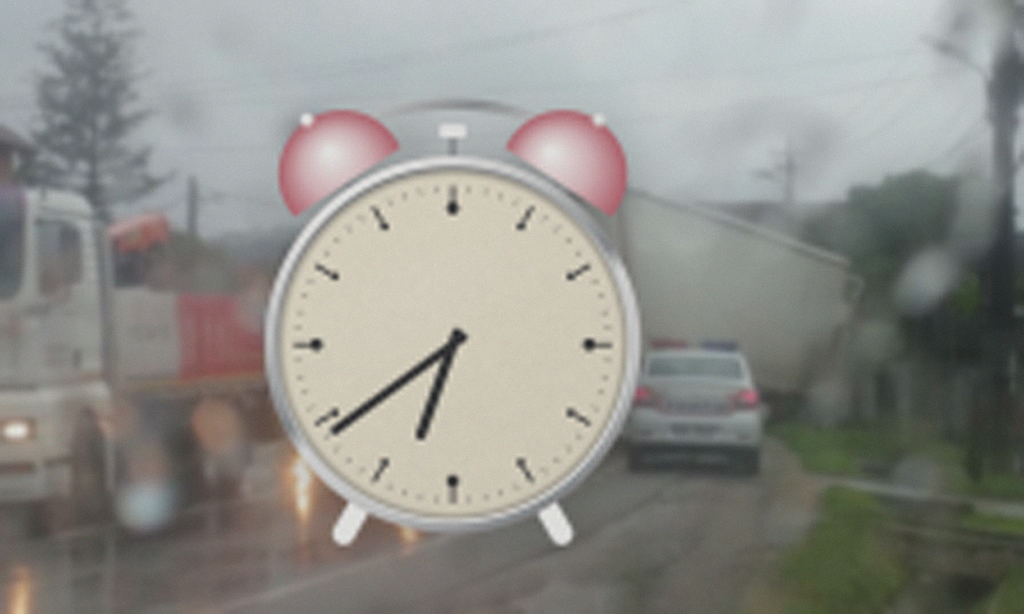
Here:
6,39
